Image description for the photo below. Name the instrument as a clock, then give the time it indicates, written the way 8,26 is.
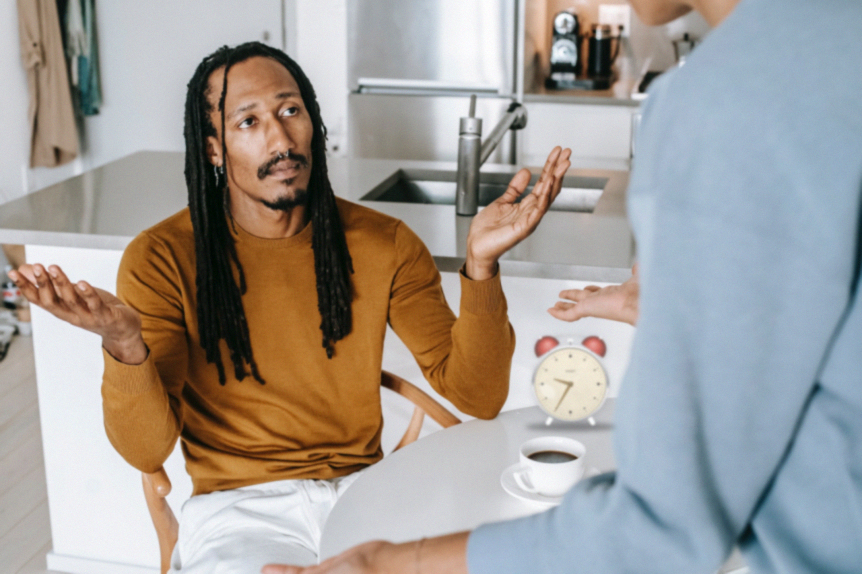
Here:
9,35
